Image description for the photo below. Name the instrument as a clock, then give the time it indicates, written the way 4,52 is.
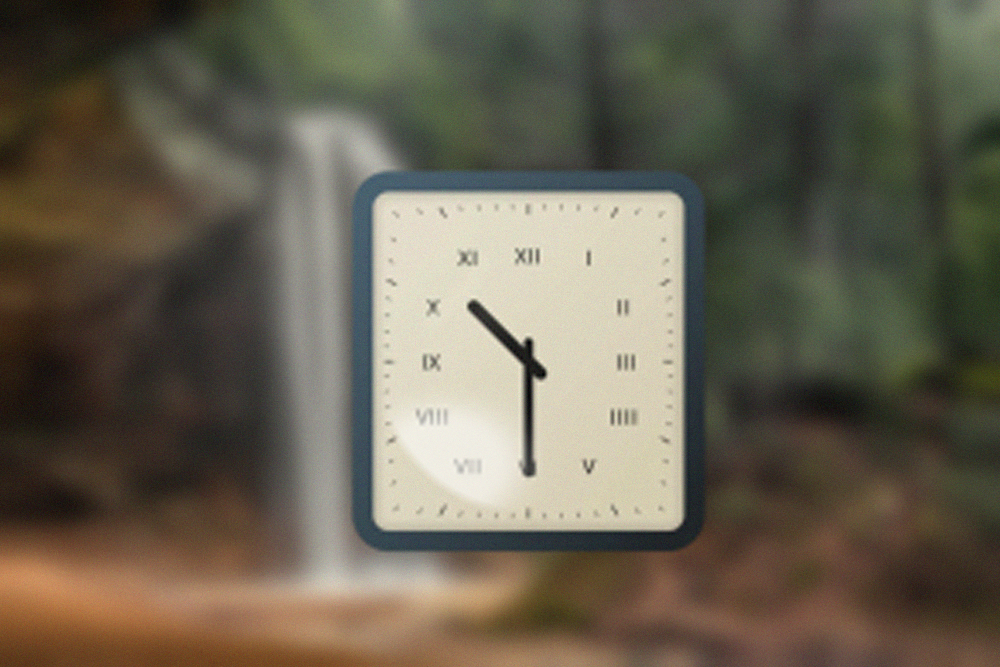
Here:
10,30
